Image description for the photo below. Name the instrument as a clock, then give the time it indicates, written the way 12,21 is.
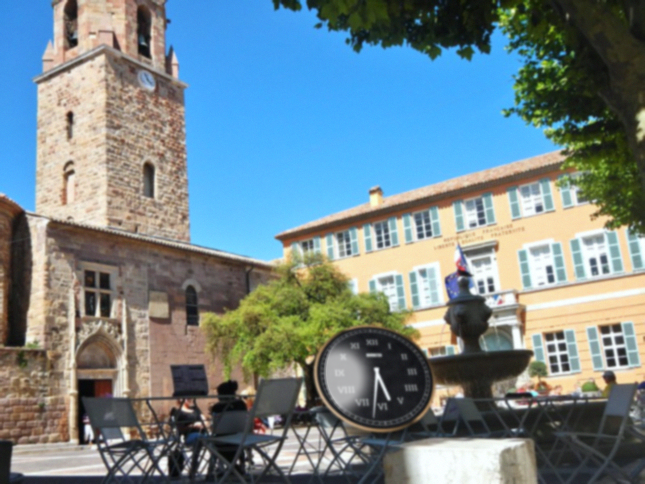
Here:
5,32
